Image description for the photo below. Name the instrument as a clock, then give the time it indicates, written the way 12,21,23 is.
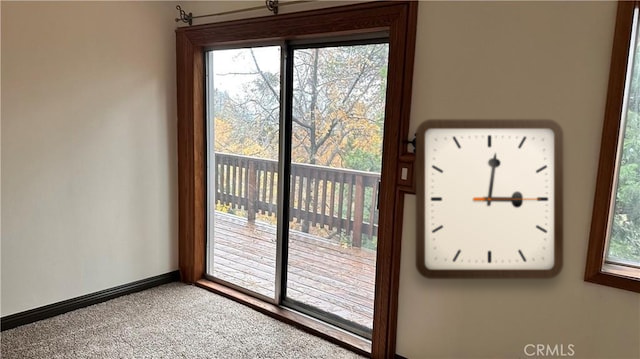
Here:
3,01,15
